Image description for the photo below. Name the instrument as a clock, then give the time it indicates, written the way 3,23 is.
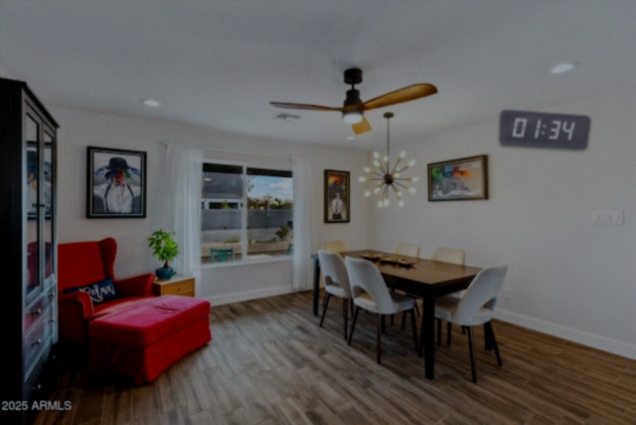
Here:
1,34
